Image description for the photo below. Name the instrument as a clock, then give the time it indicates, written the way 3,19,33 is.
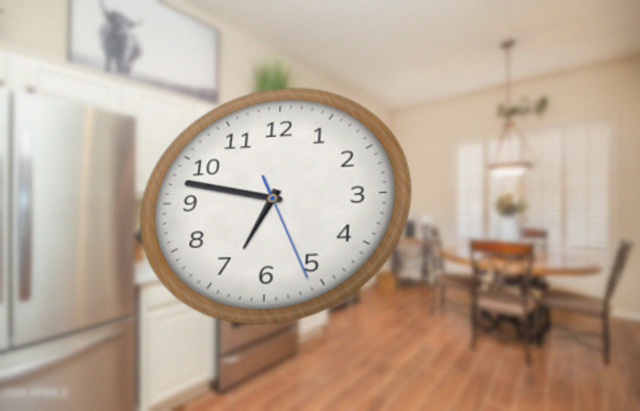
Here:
6,47,26
